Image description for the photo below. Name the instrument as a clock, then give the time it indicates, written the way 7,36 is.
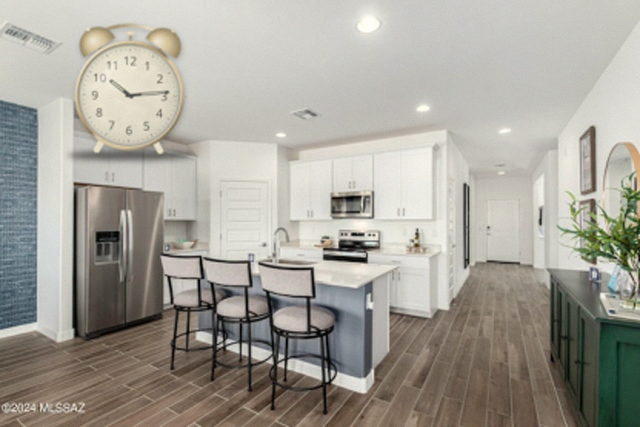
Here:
10,14
